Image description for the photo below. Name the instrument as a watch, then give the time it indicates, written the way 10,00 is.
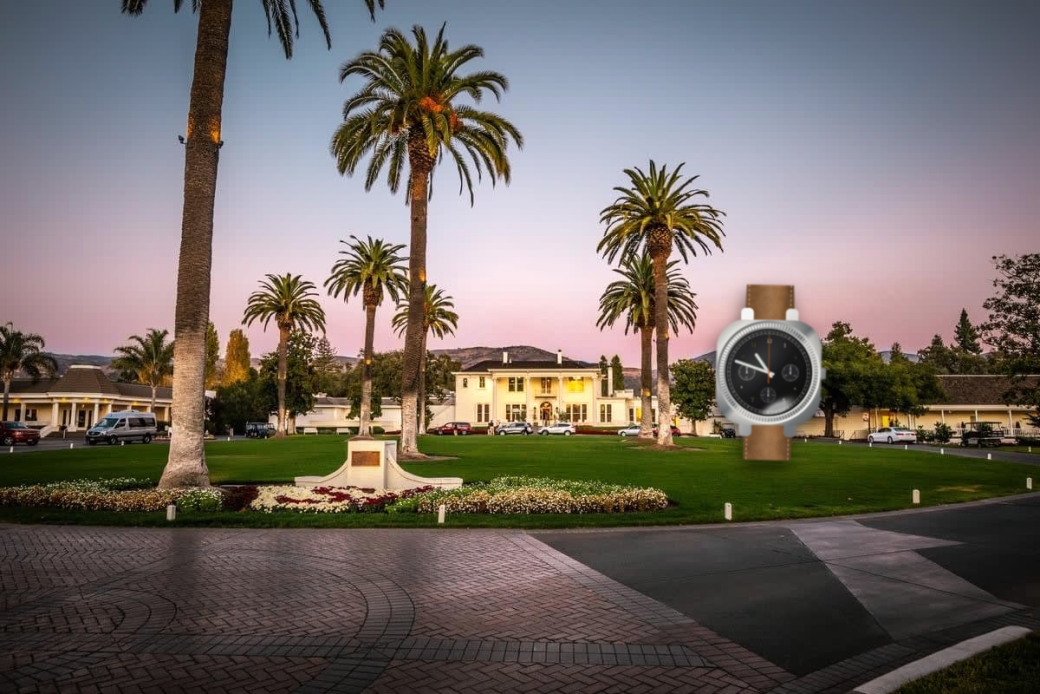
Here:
10,48
